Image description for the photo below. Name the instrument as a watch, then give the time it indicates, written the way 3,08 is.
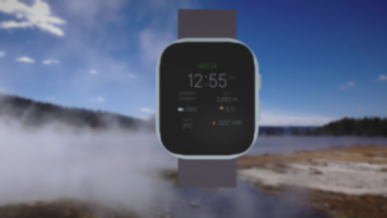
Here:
12,55
